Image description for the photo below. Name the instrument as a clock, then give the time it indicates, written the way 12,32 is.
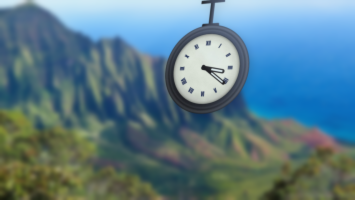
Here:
3,21
